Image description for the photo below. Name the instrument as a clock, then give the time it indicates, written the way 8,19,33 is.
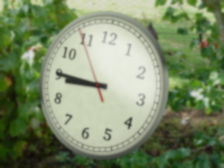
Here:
8,44,54
